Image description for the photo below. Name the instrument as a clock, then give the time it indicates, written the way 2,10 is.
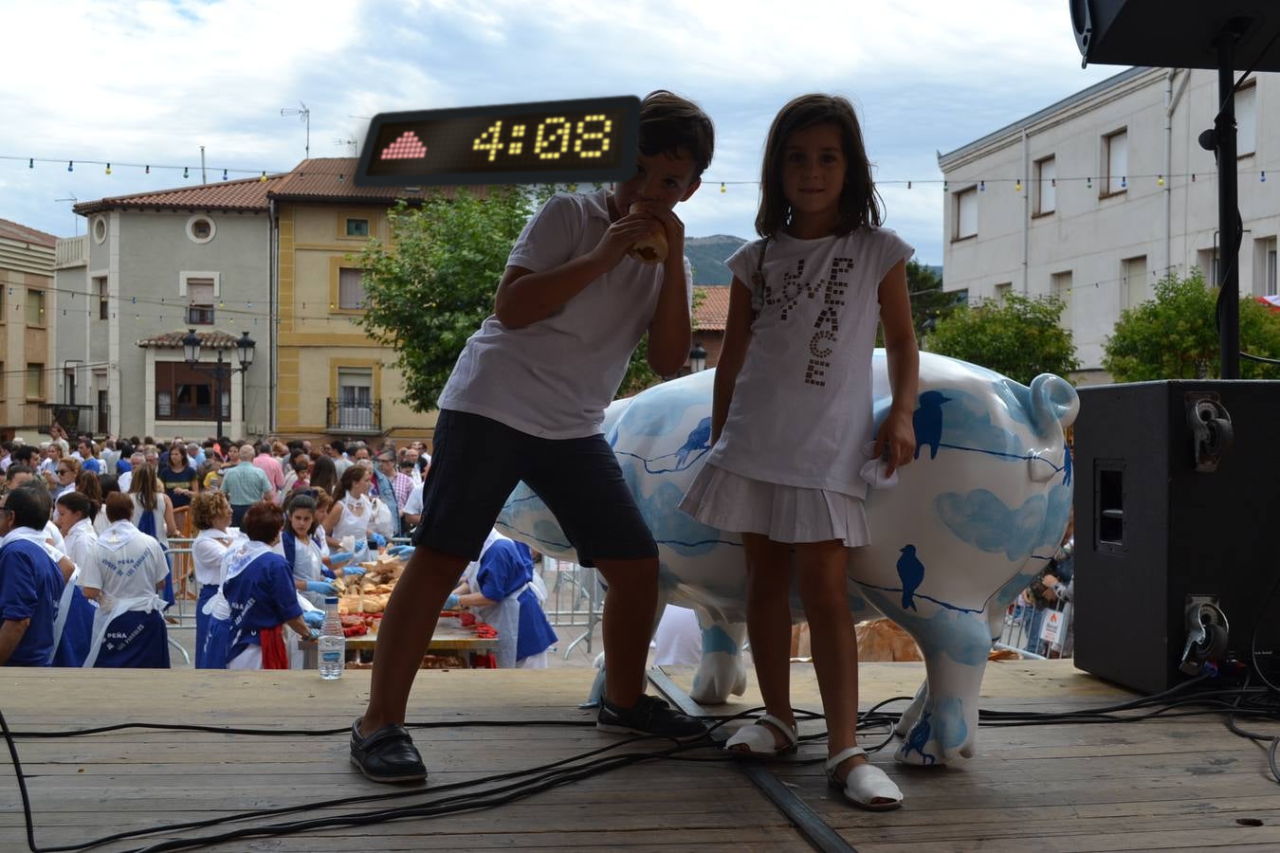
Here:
4,08
